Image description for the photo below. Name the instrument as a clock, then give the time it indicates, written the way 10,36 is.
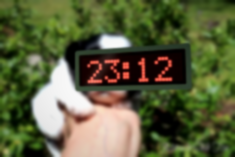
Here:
23,12
